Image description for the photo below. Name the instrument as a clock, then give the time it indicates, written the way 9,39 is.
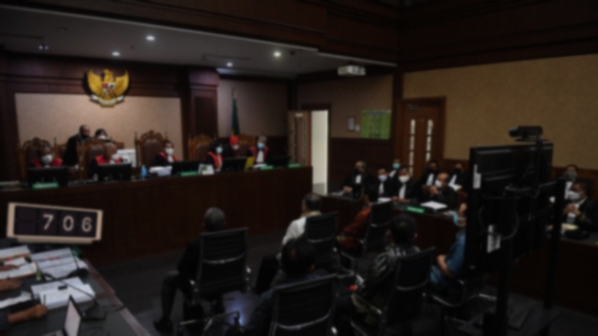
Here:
7,06
